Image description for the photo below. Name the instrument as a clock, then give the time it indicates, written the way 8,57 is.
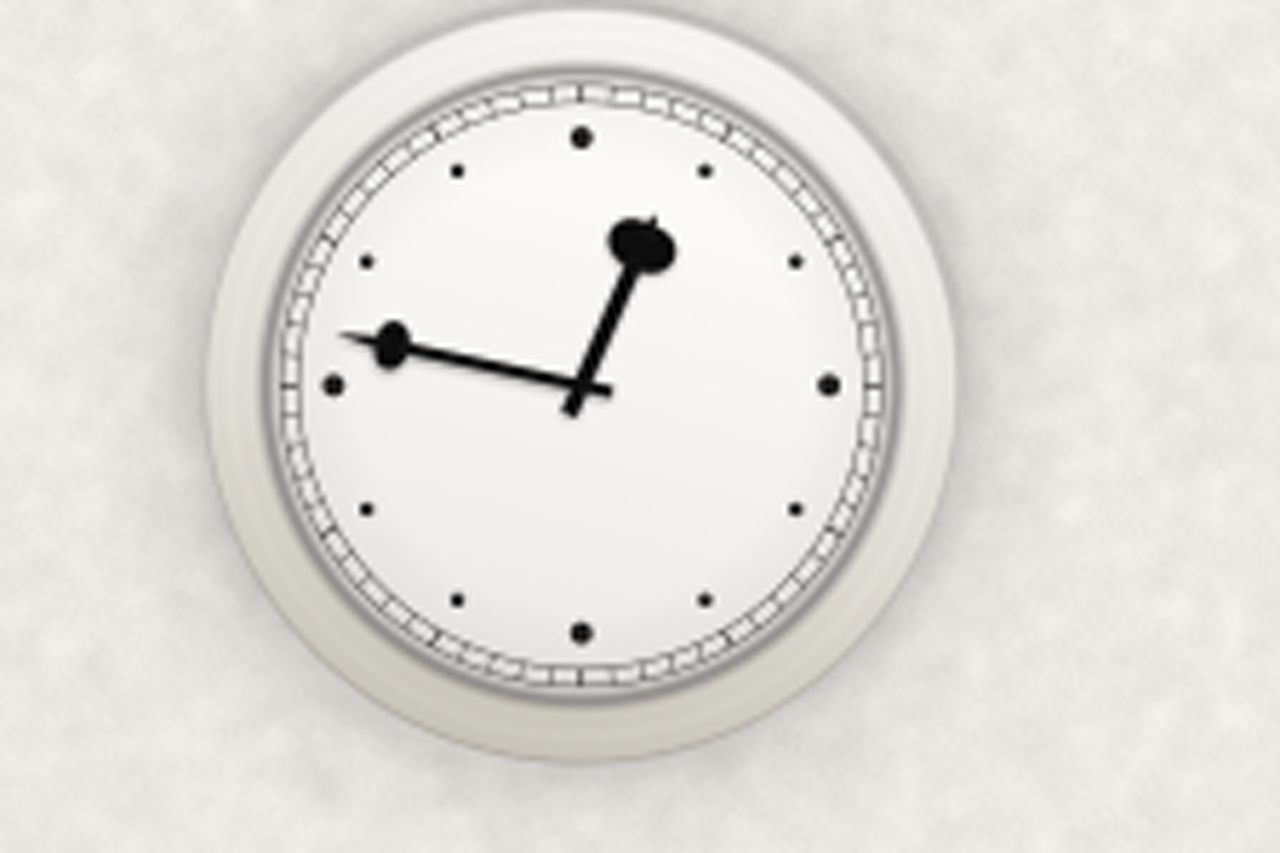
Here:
12,47
